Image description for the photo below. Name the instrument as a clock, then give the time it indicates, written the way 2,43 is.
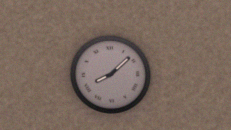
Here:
8,08
